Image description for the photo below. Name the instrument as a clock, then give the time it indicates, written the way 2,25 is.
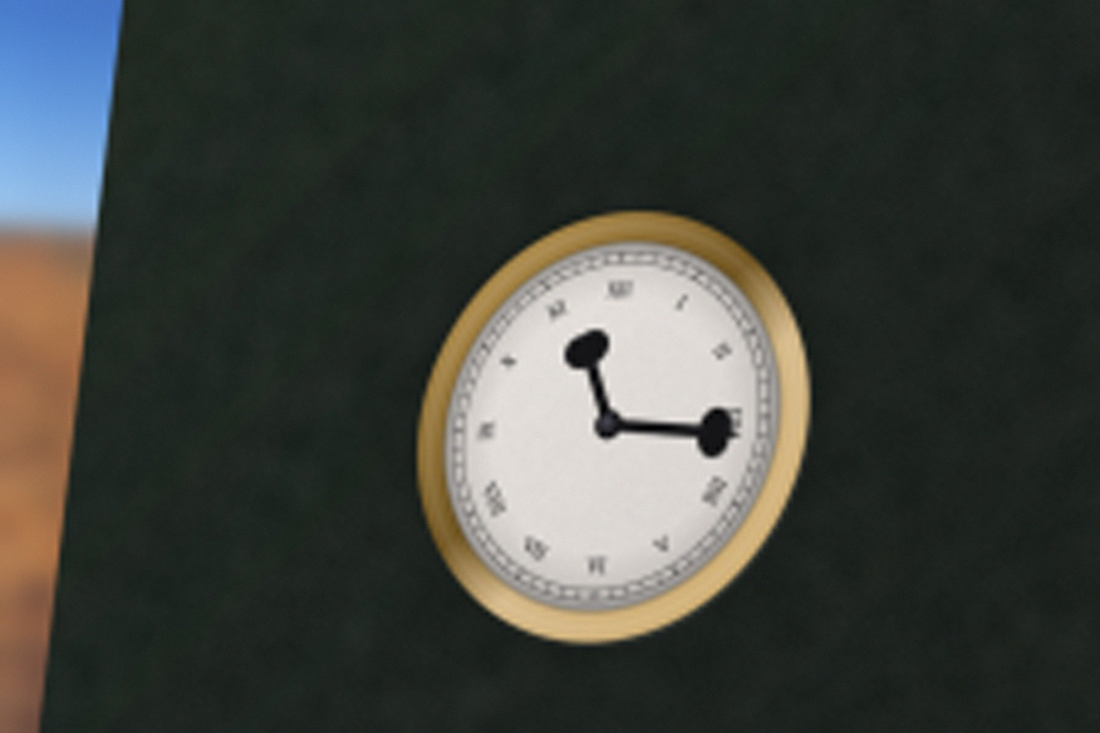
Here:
11,16
